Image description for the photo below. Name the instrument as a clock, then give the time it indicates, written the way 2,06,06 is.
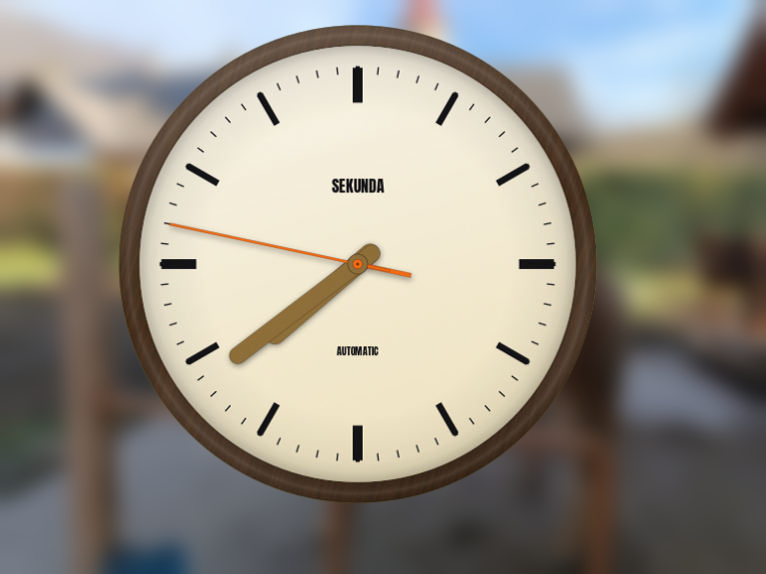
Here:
7,38,47
